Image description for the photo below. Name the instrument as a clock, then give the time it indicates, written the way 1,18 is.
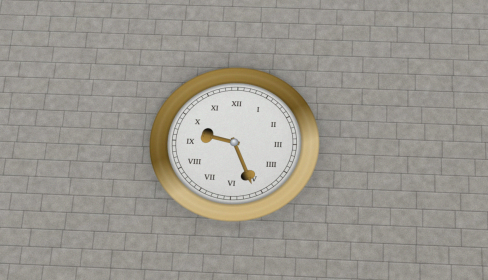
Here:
9,26
